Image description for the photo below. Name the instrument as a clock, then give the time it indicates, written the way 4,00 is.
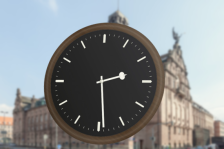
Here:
2,29
